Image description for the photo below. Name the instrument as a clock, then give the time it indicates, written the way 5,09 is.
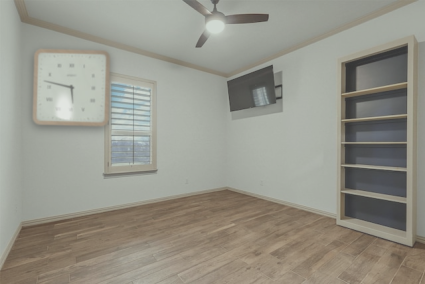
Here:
5,47
